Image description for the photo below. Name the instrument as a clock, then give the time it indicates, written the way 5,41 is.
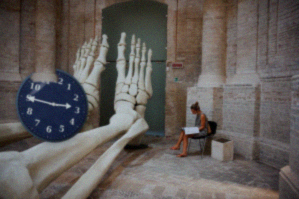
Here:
2,45
